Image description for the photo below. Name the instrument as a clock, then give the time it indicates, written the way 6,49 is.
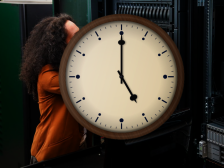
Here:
5,00
